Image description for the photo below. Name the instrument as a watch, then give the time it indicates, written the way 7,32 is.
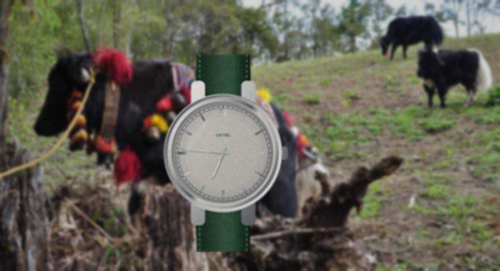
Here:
6,46
